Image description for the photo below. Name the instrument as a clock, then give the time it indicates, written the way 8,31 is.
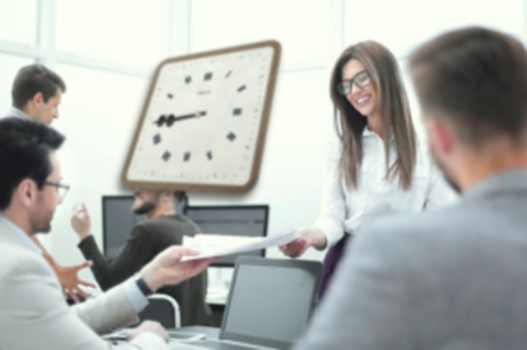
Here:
8,44
